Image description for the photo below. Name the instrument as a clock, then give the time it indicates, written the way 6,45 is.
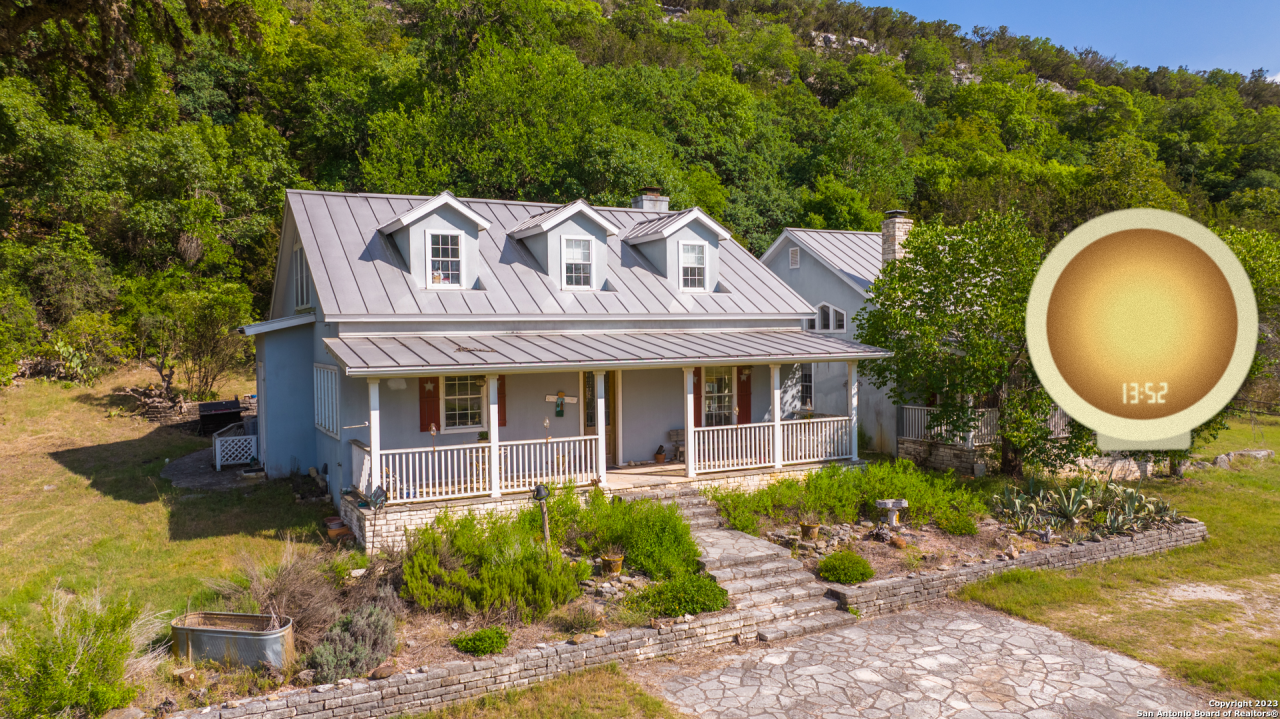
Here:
13,52
